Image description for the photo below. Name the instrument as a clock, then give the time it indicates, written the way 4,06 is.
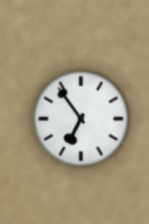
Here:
6,54
